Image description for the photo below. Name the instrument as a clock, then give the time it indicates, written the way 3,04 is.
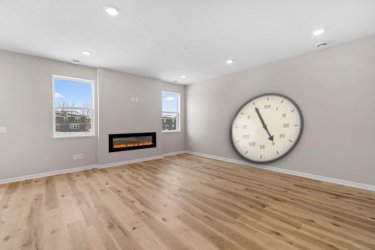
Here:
4,55
